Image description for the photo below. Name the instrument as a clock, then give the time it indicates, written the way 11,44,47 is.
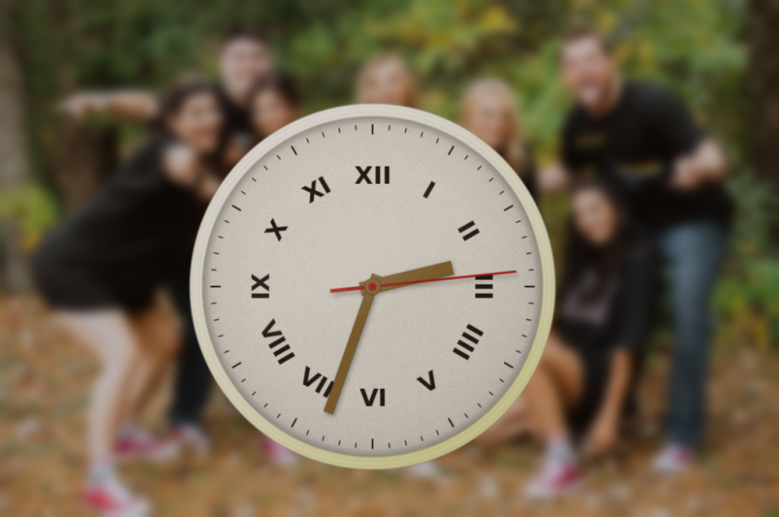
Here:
2,33,14
